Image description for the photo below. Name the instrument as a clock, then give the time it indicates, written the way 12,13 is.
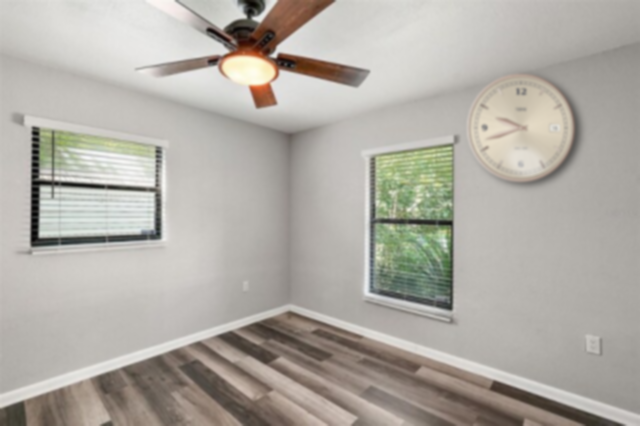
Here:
9,42
